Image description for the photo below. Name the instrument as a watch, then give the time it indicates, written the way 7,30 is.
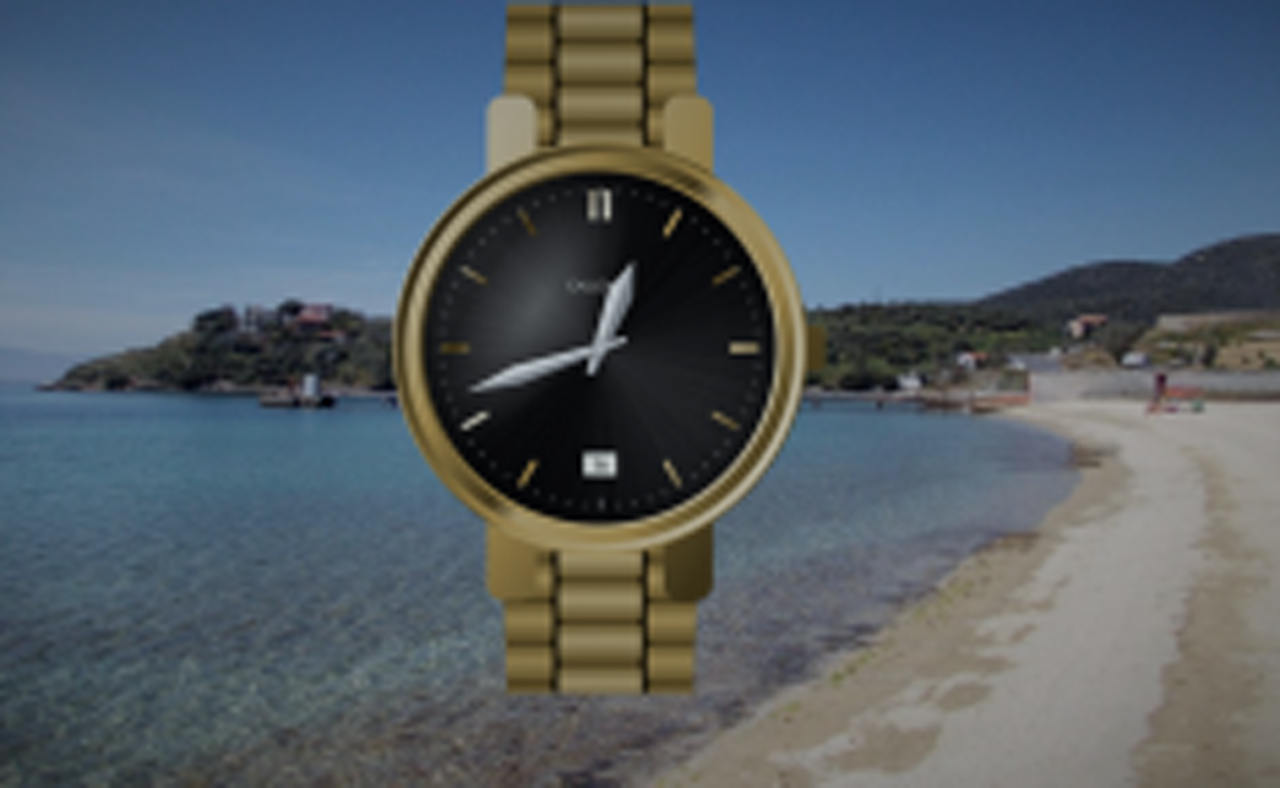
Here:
12,42
